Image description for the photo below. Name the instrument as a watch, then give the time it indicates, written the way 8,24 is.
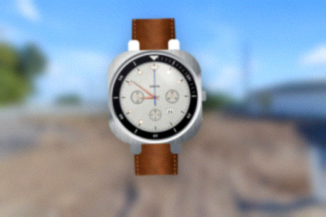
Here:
8,51
